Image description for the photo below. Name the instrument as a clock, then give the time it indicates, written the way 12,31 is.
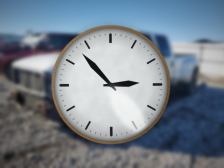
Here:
2,53
